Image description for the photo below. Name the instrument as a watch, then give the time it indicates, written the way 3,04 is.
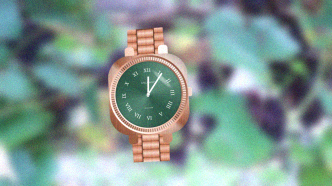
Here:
12,06
